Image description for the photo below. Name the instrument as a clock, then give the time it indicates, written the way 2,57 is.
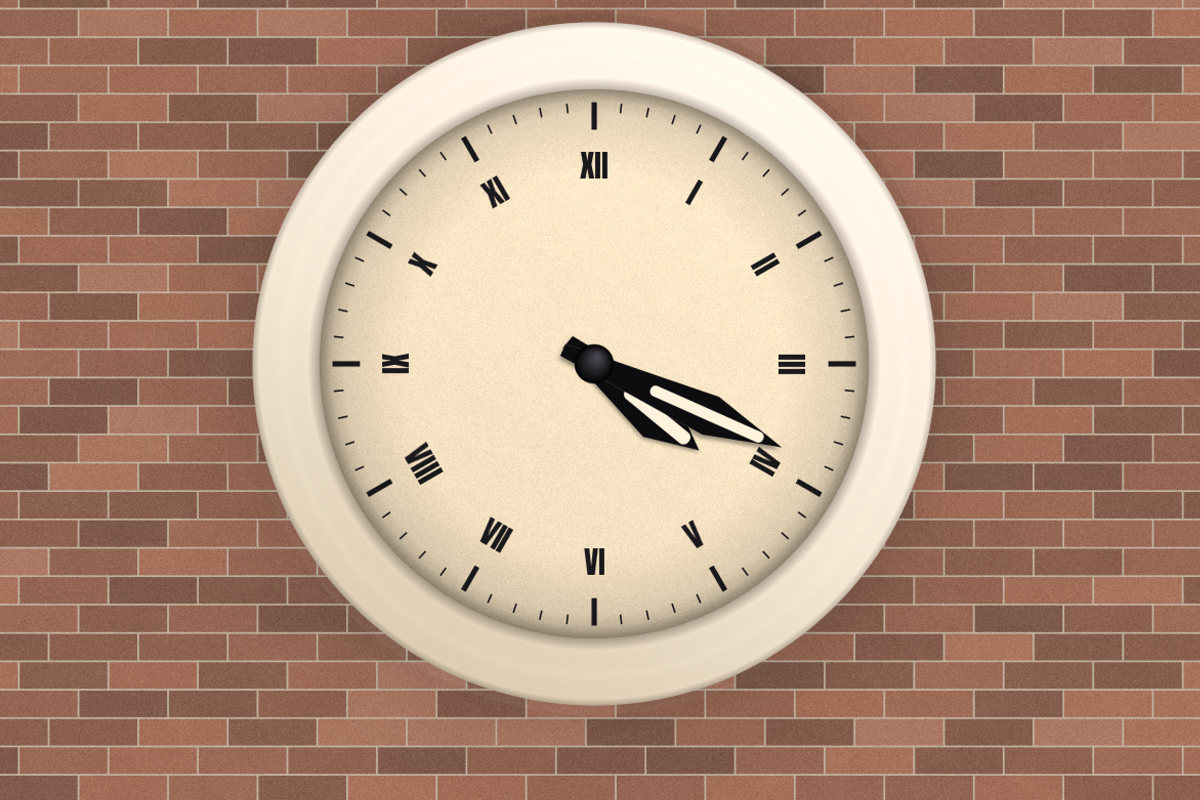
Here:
4,19
